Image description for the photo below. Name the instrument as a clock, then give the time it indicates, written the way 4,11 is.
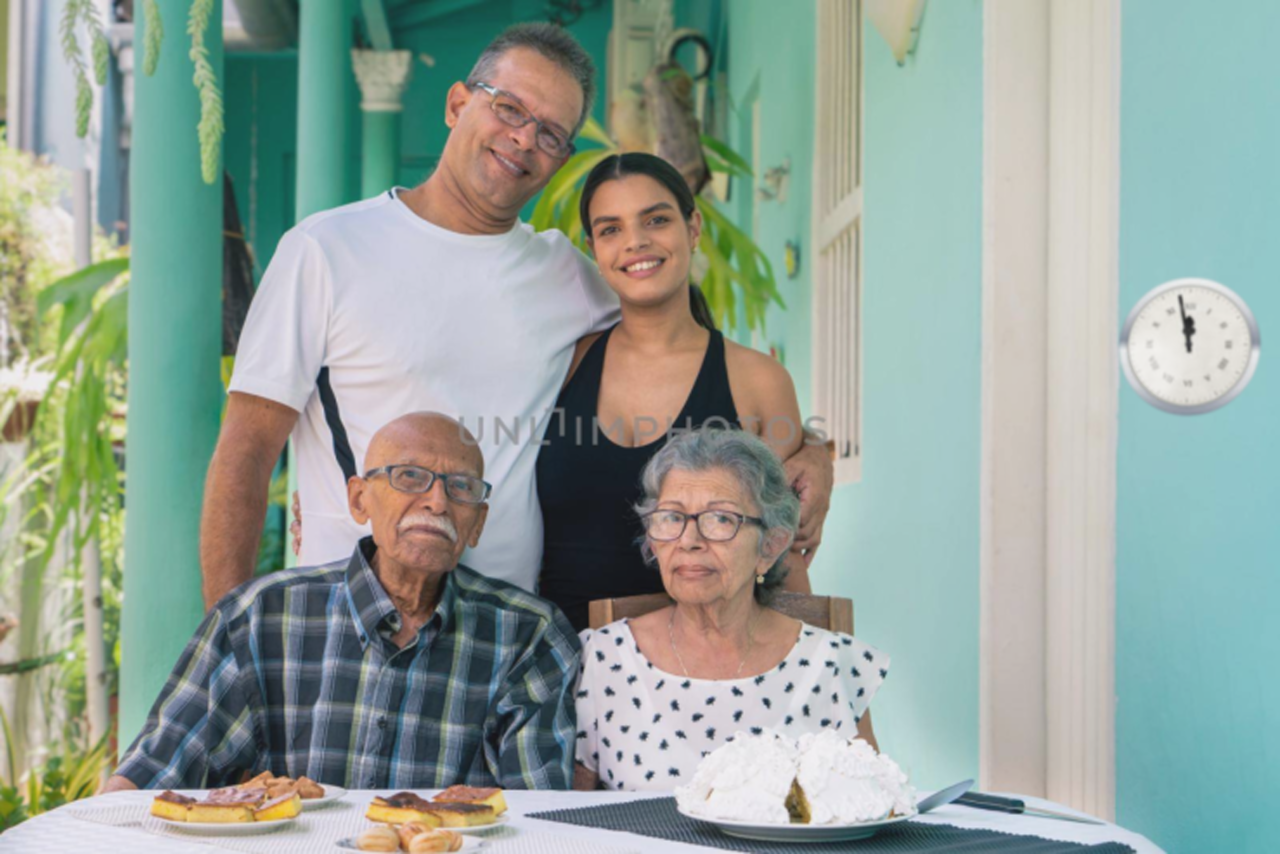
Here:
11,58
